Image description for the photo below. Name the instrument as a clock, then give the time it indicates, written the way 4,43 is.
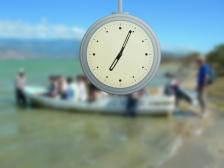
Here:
7,04
